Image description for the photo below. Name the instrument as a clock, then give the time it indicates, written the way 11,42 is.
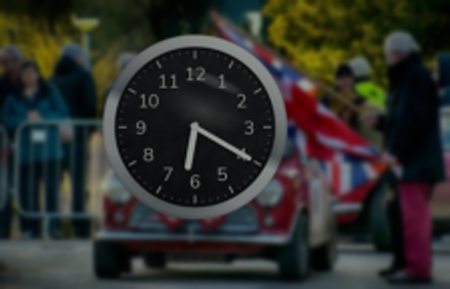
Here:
6,20
